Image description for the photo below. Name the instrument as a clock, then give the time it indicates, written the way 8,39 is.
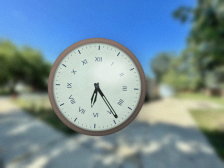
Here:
6,24
